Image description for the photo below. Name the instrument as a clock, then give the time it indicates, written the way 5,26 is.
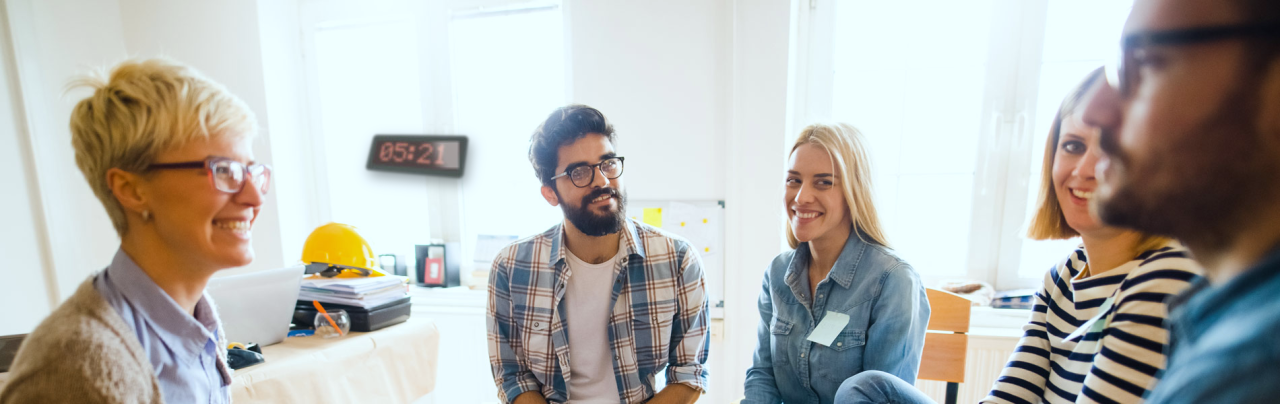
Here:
5,21
